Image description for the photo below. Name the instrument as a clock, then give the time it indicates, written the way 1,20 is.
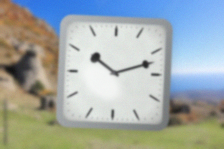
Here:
10,12
